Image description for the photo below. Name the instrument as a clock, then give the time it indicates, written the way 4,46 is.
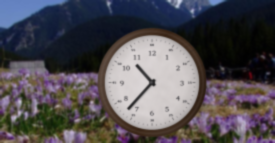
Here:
10,37
